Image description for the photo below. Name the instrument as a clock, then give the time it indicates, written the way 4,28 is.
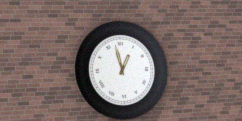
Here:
12,58
